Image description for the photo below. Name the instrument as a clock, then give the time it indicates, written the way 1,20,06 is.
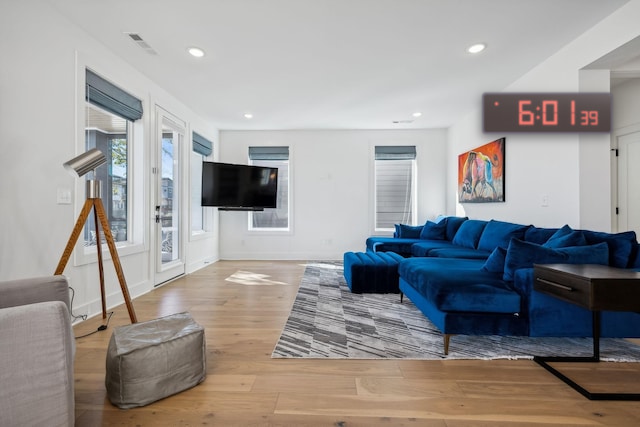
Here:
6,01,39
